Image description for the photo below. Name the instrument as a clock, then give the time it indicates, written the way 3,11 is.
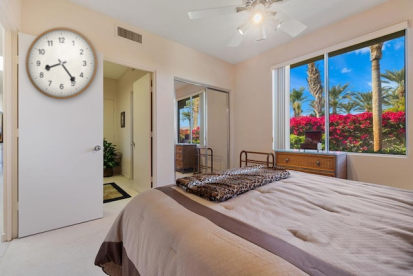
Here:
8,24
